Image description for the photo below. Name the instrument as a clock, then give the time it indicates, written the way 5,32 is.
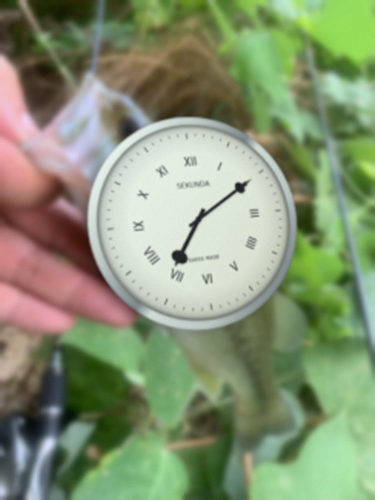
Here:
7,10
